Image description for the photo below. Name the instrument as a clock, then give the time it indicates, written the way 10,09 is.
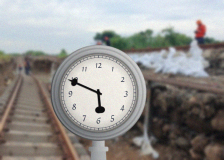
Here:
5,49
